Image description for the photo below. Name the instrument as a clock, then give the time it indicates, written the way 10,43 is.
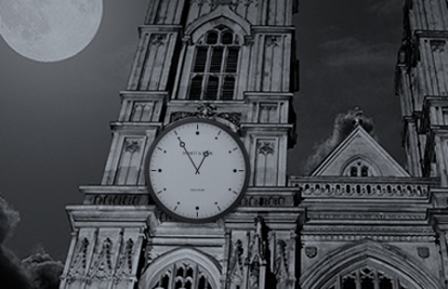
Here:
12,55
